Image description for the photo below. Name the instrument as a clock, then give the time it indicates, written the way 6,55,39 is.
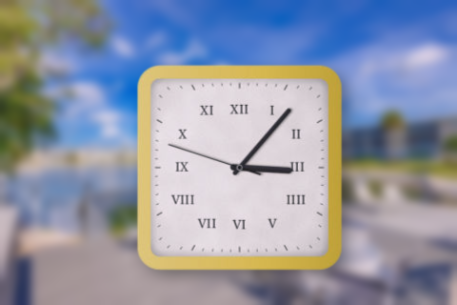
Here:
3,06,48
